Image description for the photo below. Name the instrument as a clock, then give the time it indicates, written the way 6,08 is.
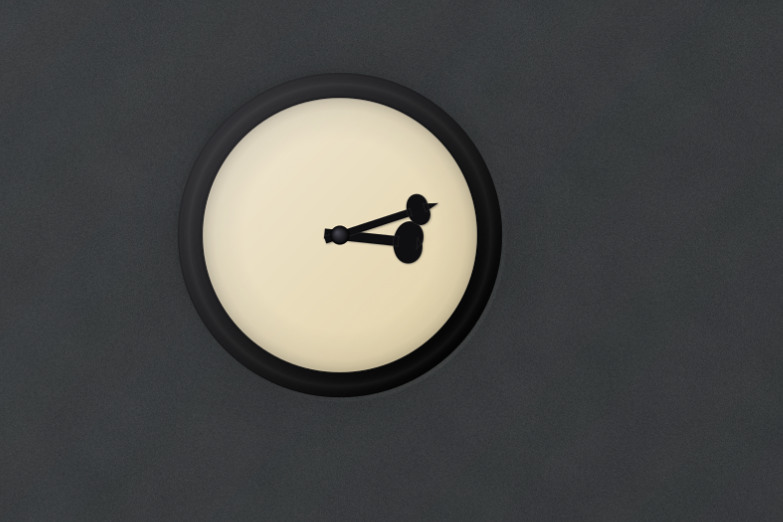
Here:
3,12
